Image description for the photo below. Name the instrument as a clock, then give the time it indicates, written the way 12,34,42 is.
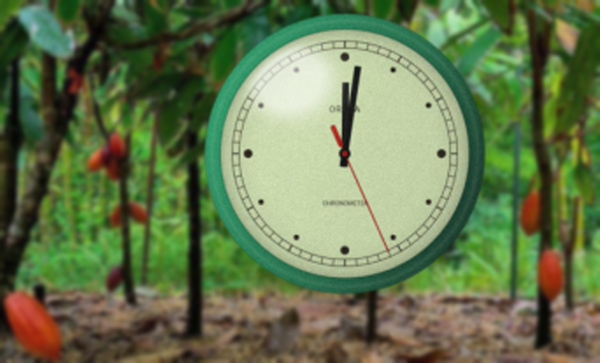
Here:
12,01,26
